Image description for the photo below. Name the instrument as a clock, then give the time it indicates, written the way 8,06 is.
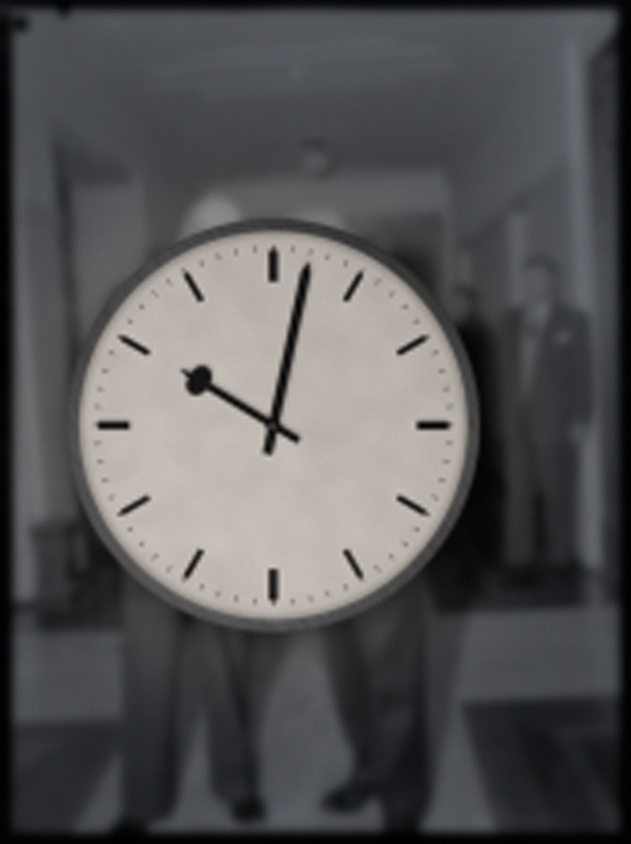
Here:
10,02
